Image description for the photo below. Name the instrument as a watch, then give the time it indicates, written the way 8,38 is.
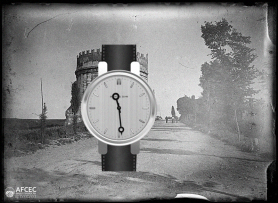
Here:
11,29
